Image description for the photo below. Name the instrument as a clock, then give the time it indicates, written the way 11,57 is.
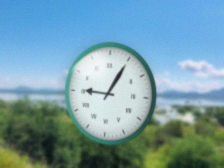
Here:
9,05
